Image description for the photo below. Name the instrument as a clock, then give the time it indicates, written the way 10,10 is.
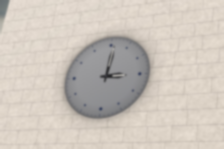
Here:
3,01
